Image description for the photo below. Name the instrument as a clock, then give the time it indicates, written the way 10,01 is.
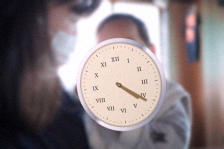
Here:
4,21
